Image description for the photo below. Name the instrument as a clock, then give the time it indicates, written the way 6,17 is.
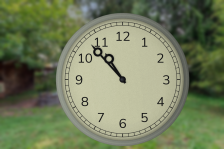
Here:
10,53
